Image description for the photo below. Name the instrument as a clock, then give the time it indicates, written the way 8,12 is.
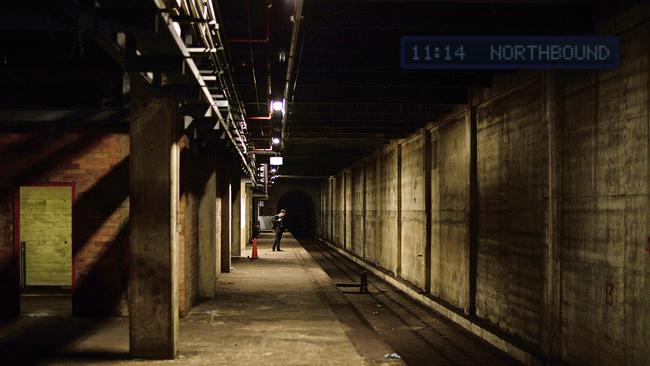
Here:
11,14
